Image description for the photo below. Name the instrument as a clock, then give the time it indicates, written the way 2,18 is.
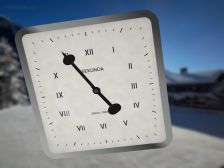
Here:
4,55
